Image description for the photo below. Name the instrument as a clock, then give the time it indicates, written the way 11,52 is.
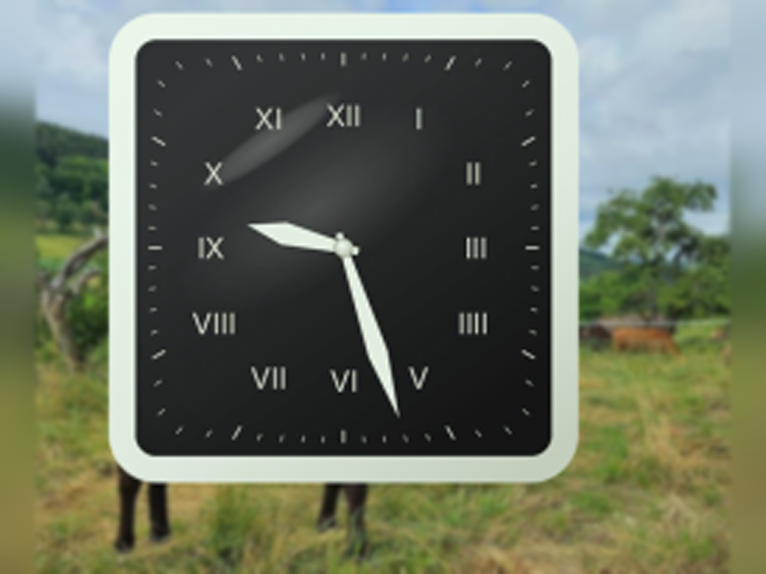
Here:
9,27
